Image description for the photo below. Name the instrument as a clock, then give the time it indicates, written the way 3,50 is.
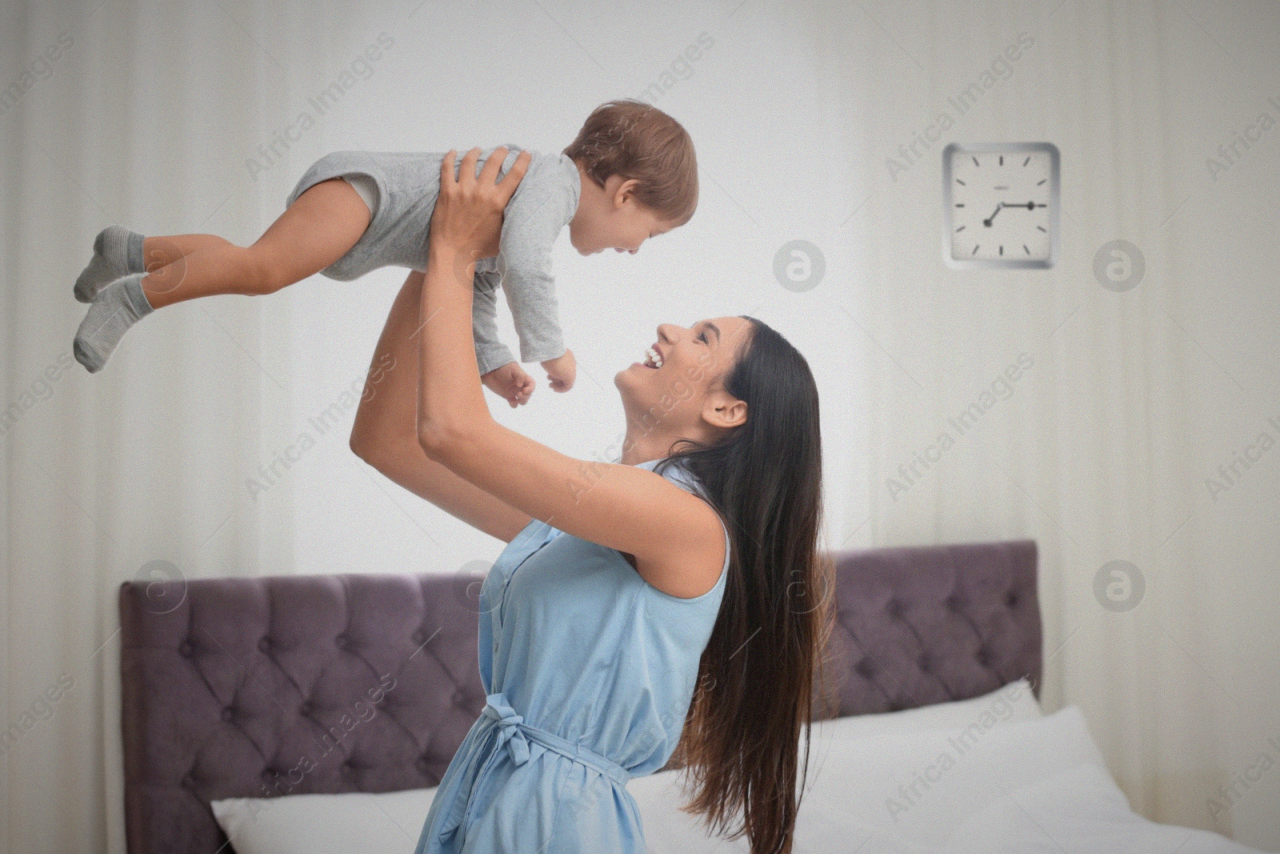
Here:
7,15
